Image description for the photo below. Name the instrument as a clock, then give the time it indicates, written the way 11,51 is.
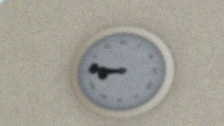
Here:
8,46
